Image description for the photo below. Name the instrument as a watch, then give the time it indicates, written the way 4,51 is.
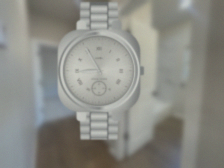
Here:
8,55
